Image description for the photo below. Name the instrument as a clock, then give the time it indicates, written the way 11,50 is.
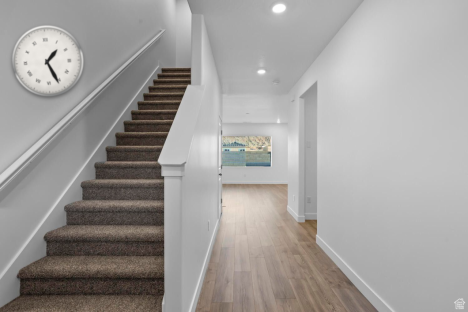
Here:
1,26
